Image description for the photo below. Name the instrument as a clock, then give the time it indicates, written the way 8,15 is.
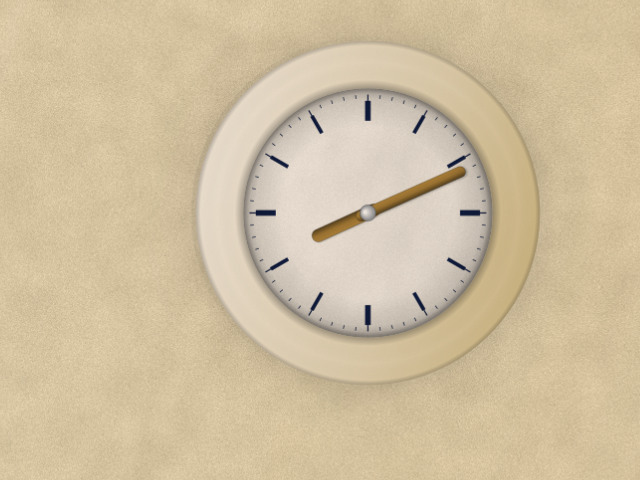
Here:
8,11
